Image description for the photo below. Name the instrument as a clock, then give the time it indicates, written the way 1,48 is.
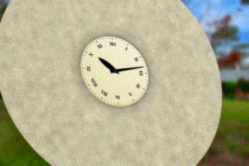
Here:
10,13
